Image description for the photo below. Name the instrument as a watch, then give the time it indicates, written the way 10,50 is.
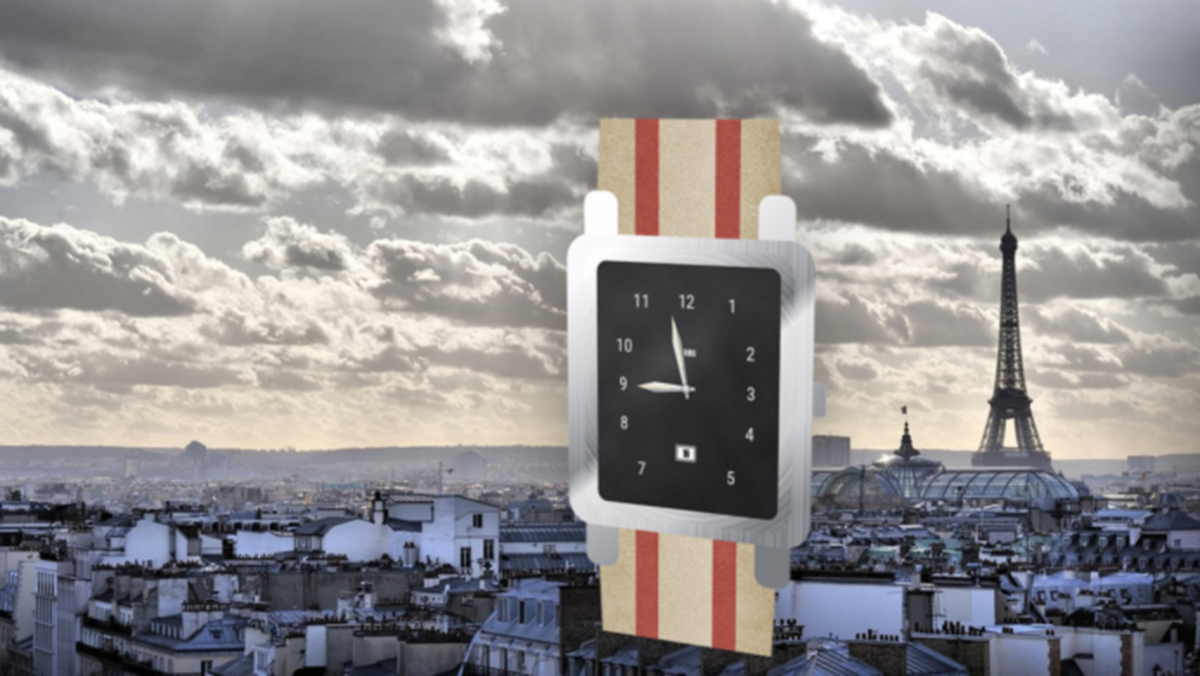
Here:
8,58
